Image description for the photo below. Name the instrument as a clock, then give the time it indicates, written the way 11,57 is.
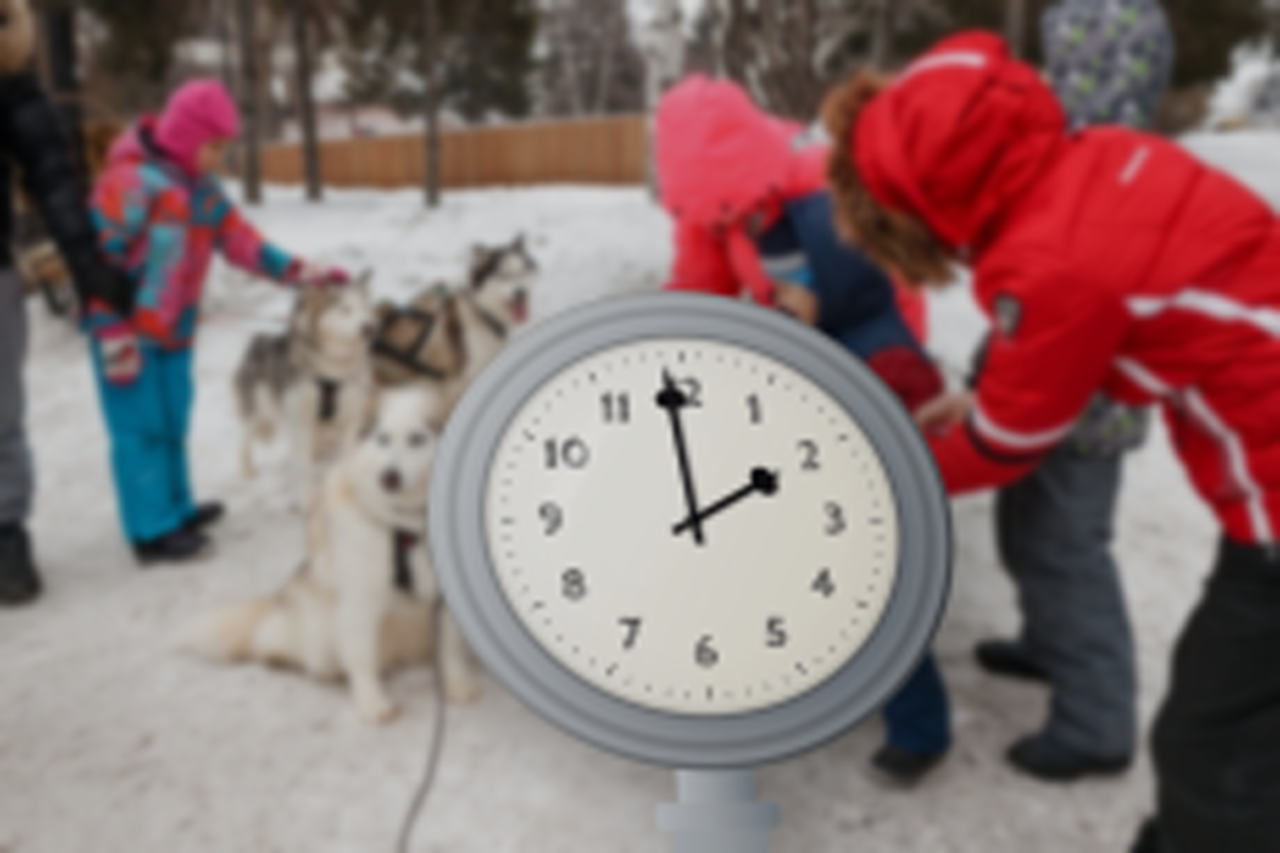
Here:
1,59
